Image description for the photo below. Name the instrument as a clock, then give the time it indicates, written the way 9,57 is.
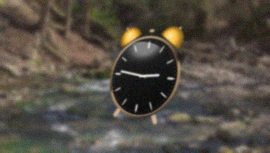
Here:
2,46
